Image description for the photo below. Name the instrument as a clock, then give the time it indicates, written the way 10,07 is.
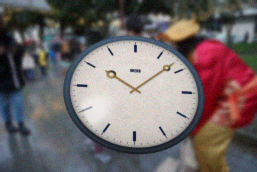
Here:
10,08
